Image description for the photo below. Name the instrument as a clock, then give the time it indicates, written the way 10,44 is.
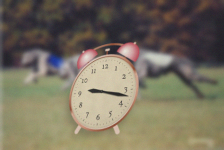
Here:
9,17
